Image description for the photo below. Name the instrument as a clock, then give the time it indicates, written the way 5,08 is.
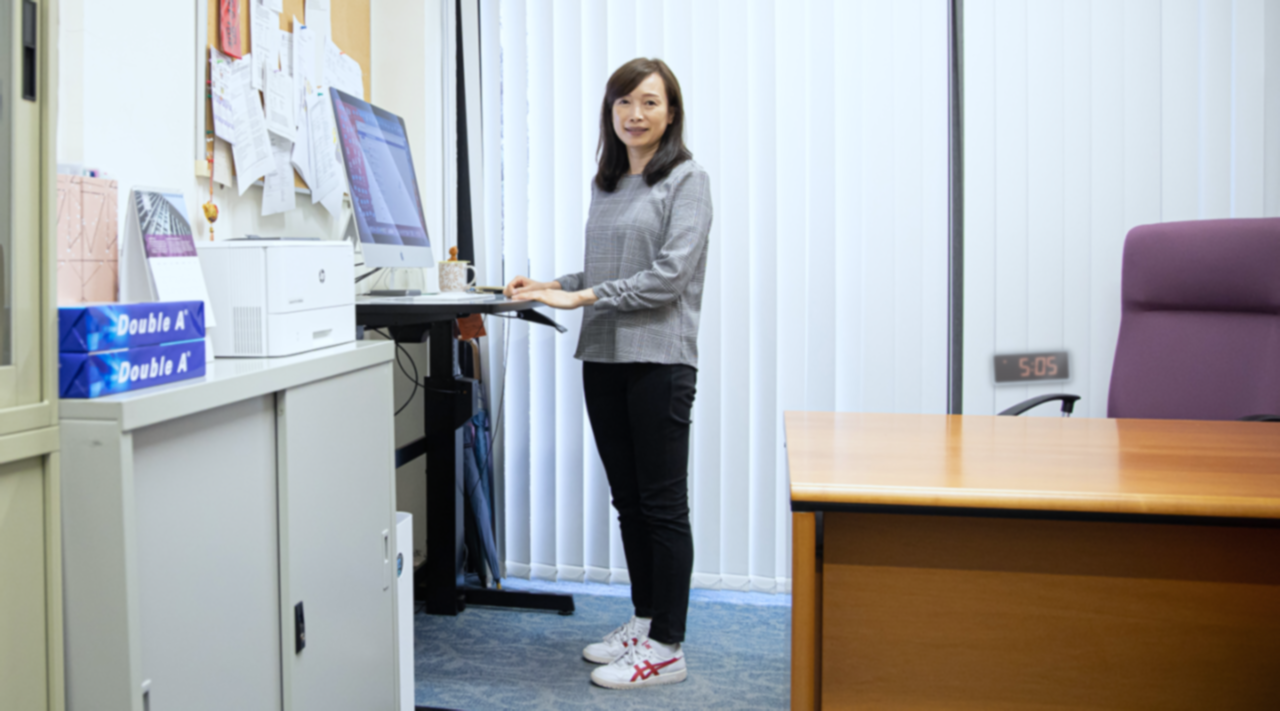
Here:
5,05
